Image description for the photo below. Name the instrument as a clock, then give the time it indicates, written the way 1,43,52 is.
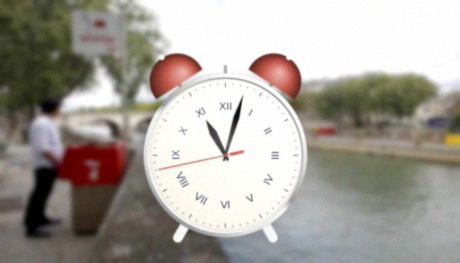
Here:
11,02,43
